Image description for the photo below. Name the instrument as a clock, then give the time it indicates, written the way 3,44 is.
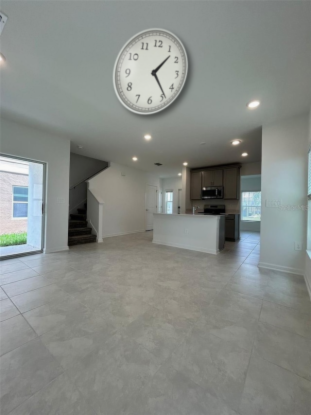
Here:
1,24
